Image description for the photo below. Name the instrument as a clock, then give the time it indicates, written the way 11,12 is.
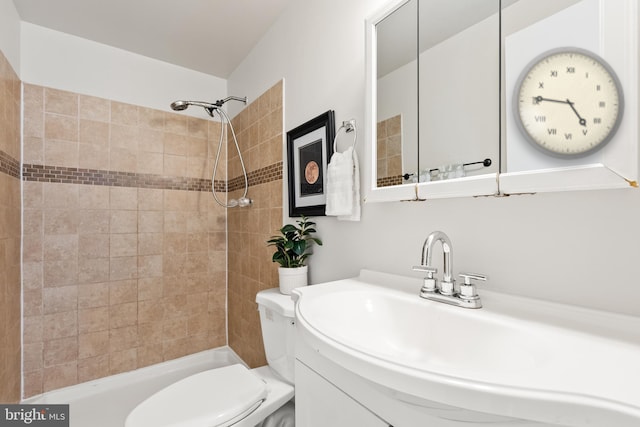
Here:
4,46
